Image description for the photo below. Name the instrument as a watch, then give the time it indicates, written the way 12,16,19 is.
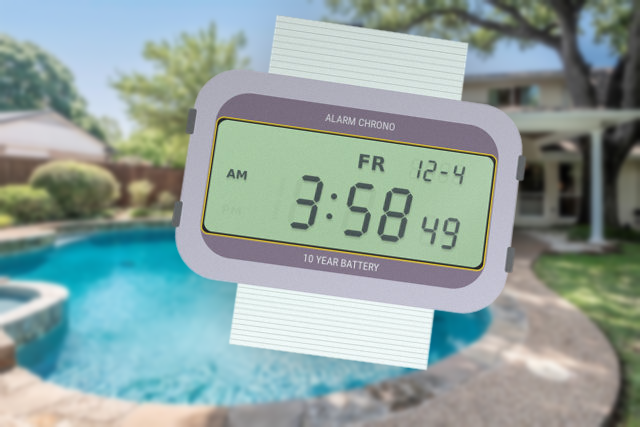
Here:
3,58,49
